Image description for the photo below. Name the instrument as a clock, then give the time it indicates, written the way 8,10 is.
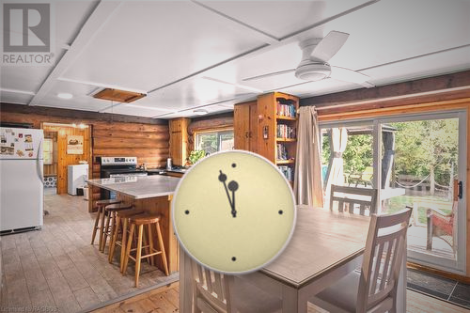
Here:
11,57
